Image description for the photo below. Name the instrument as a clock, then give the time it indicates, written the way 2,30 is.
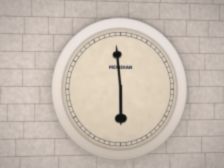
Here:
5,59
